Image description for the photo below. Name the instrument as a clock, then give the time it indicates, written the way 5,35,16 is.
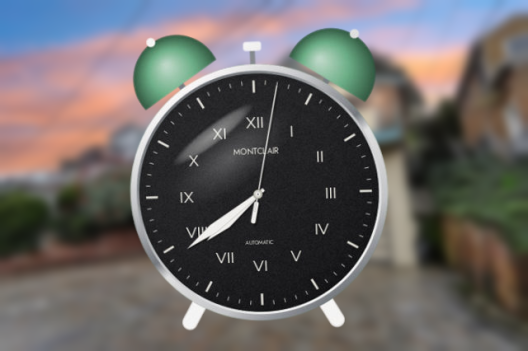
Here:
7,39,02
